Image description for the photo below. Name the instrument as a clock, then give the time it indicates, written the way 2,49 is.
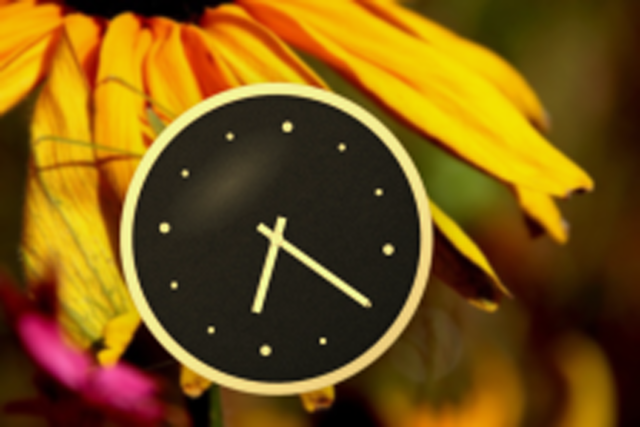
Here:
6,20
